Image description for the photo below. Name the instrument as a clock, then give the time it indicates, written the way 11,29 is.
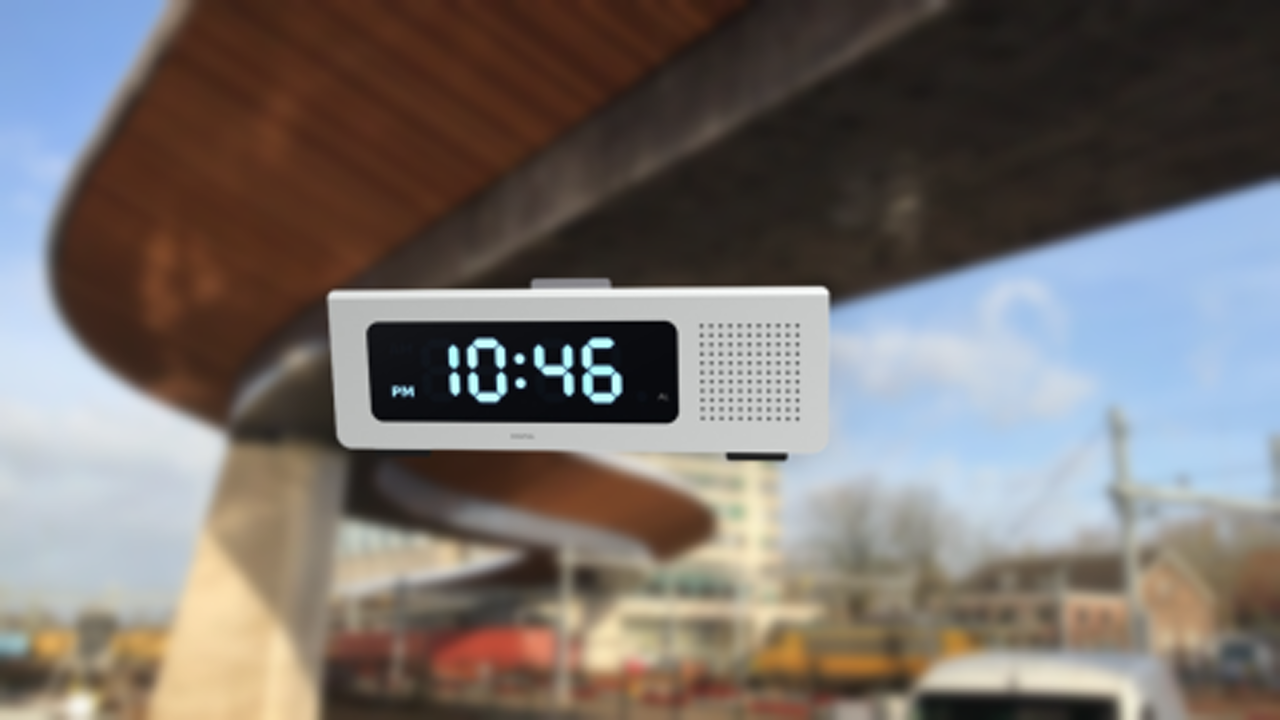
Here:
10,46
